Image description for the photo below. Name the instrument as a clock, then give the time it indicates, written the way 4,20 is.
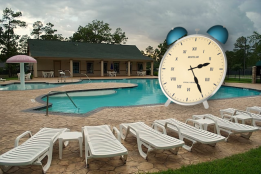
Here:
2,25
